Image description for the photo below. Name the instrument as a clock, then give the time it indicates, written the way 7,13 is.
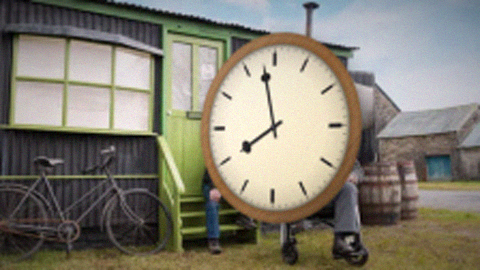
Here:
7,58
